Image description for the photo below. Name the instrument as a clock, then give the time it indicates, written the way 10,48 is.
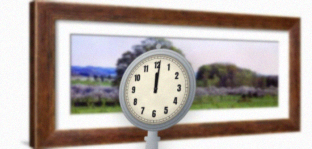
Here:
12,01
